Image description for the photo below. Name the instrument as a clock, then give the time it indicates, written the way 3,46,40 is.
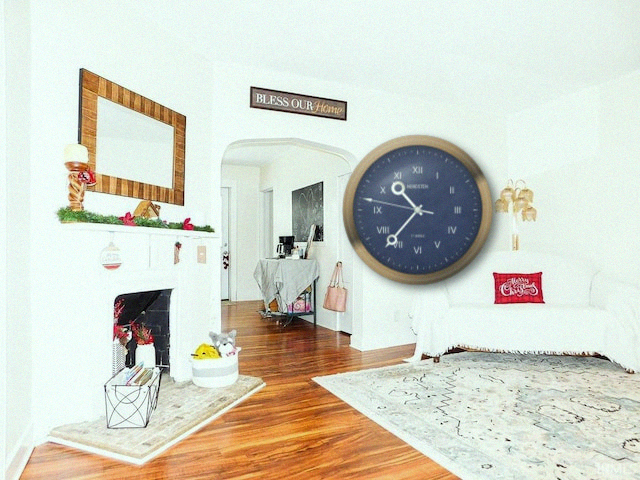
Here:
10,36,47
